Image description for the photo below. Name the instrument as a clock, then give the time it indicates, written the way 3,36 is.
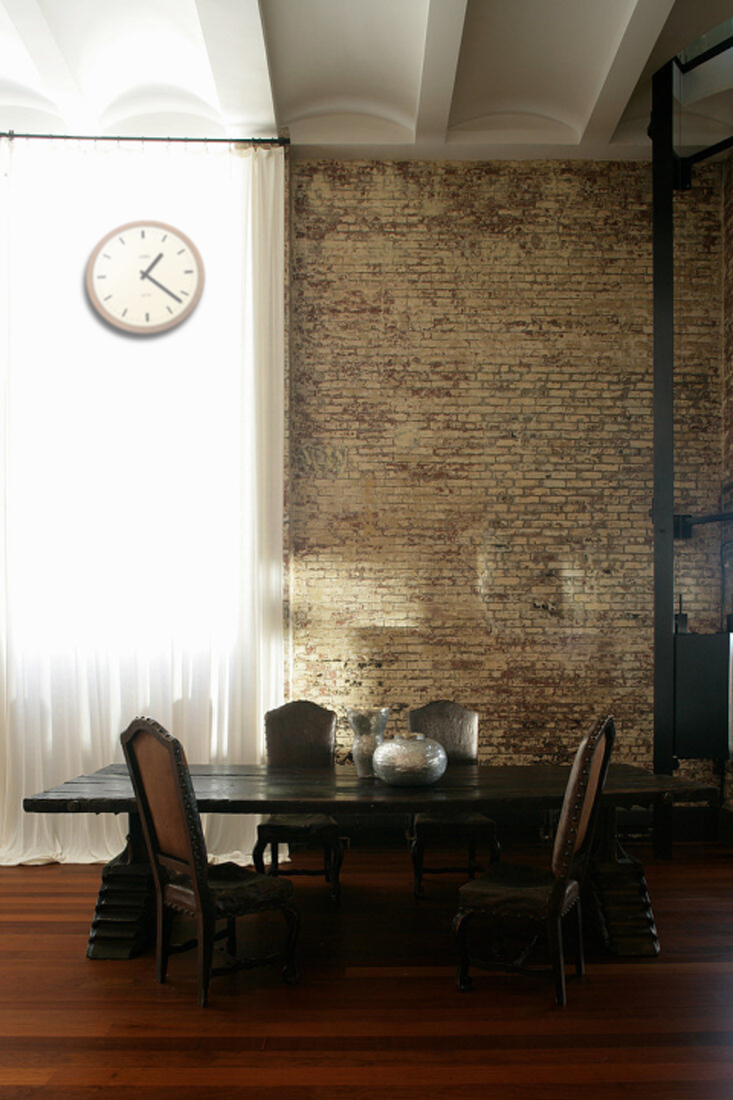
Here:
1,22
